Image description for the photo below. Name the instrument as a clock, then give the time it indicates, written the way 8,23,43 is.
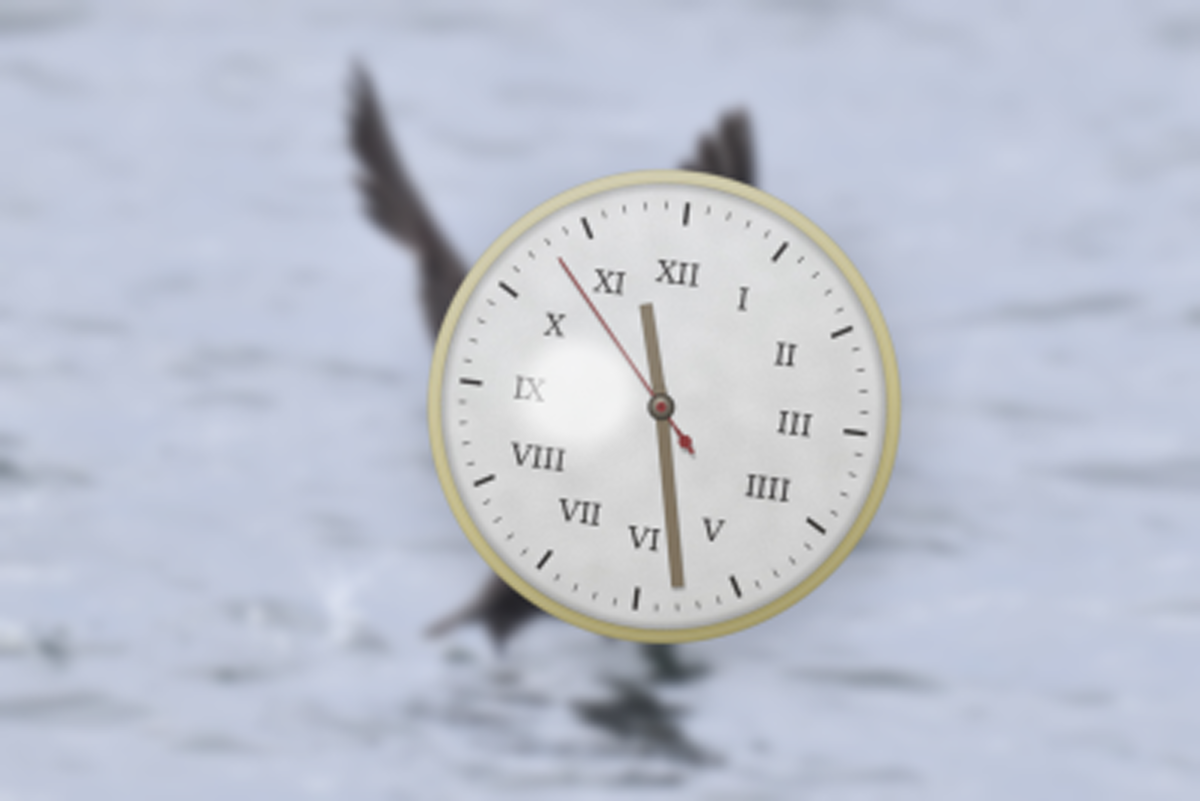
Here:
11,27,53
